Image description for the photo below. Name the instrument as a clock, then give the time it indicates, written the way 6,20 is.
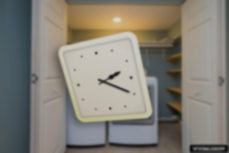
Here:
2,20
